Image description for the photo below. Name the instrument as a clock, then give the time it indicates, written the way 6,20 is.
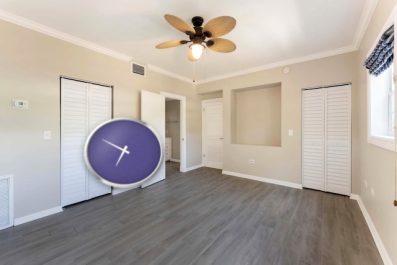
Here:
6,50
